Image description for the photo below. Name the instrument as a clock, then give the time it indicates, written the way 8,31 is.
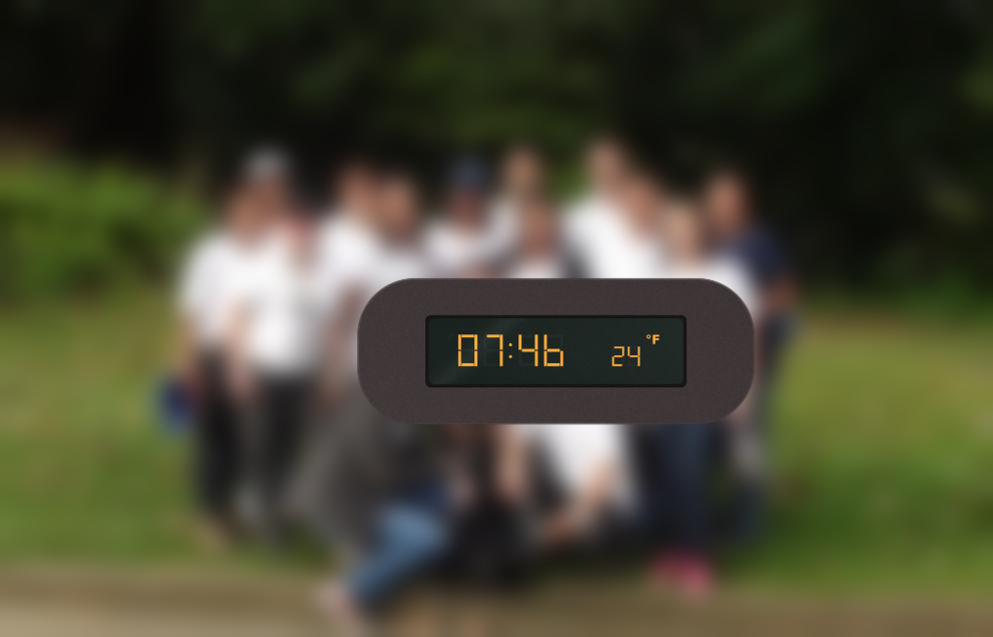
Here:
7,46
